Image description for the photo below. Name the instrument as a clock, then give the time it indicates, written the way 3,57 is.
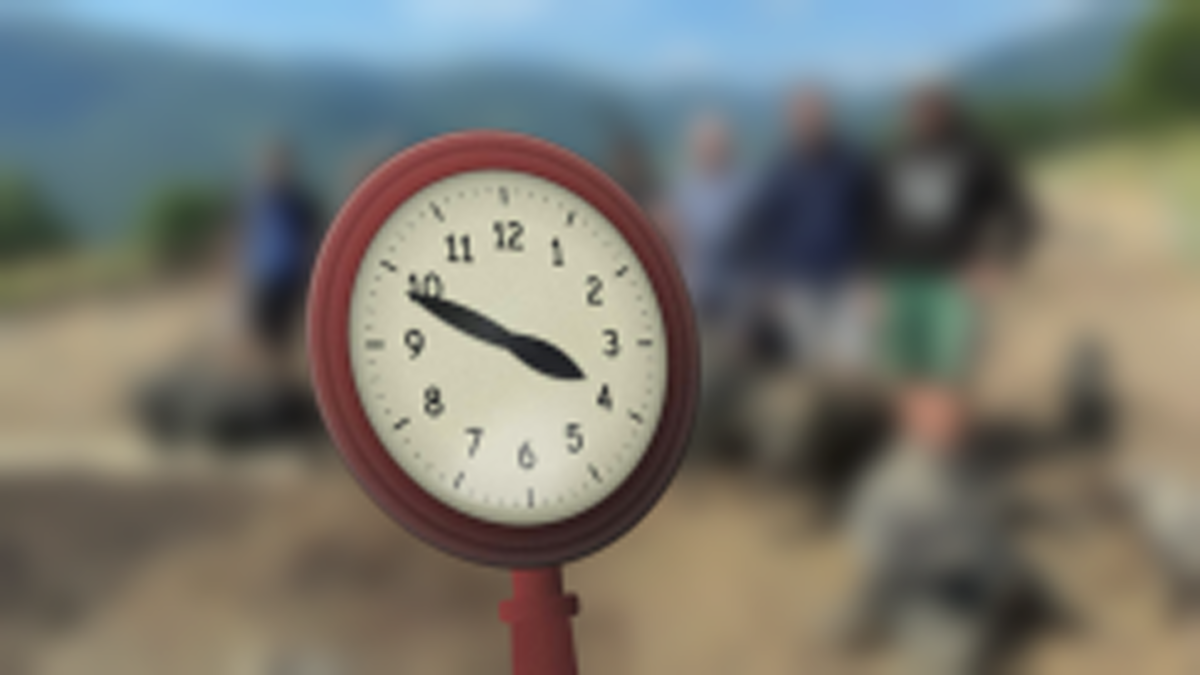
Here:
3,49
